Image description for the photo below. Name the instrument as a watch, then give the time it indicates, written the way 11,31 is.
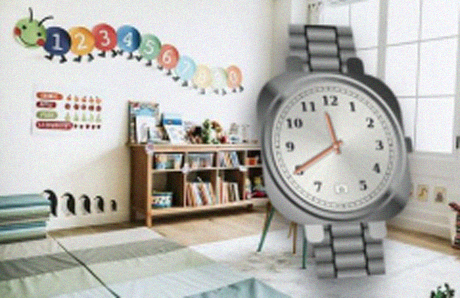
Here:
11,40
